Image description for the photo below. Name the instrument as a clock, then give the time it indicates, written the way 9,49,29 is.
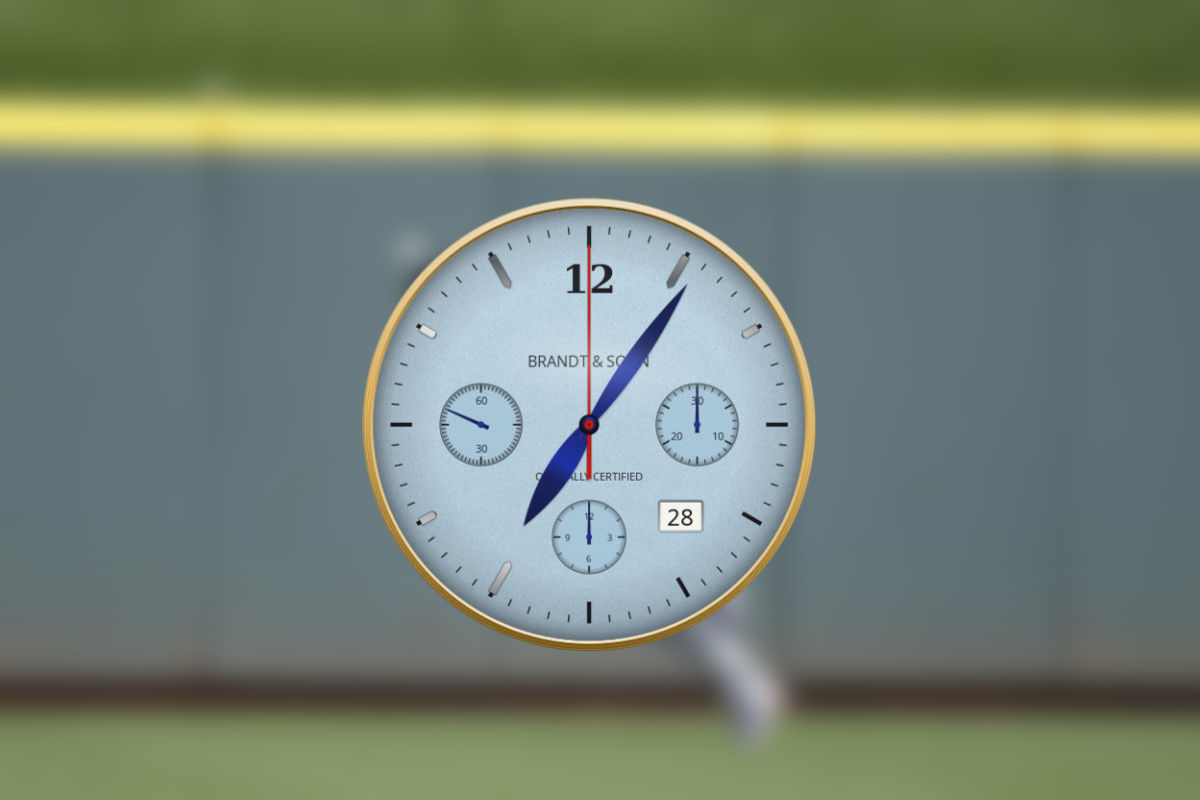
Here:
7,05,49
